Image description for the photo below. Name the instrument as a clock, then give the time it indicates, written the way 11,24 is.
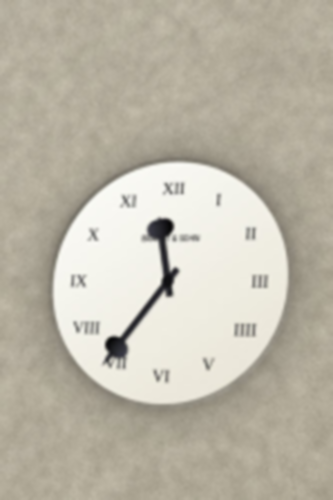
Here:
11,36
